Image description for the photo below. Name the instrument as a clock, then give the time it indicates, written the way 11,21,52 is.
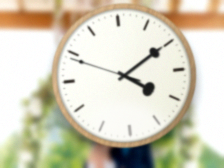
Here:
4,09,49
